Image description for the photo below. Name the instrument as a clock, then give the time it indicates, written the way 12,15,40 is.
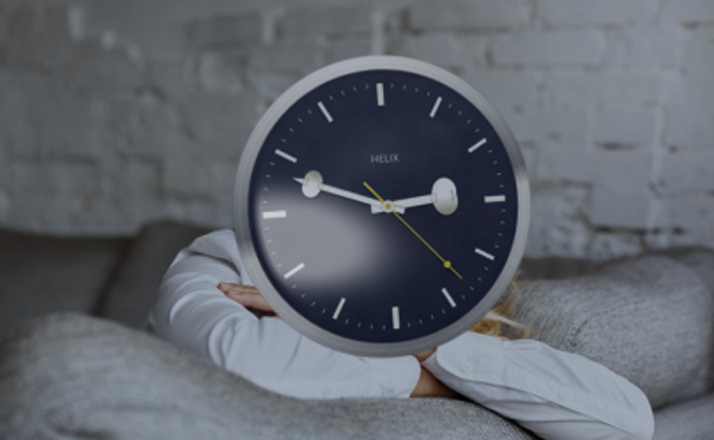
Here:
2,48,23
